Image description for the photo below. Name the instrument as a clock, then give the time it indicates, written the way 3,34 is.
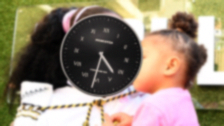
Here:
4,31
